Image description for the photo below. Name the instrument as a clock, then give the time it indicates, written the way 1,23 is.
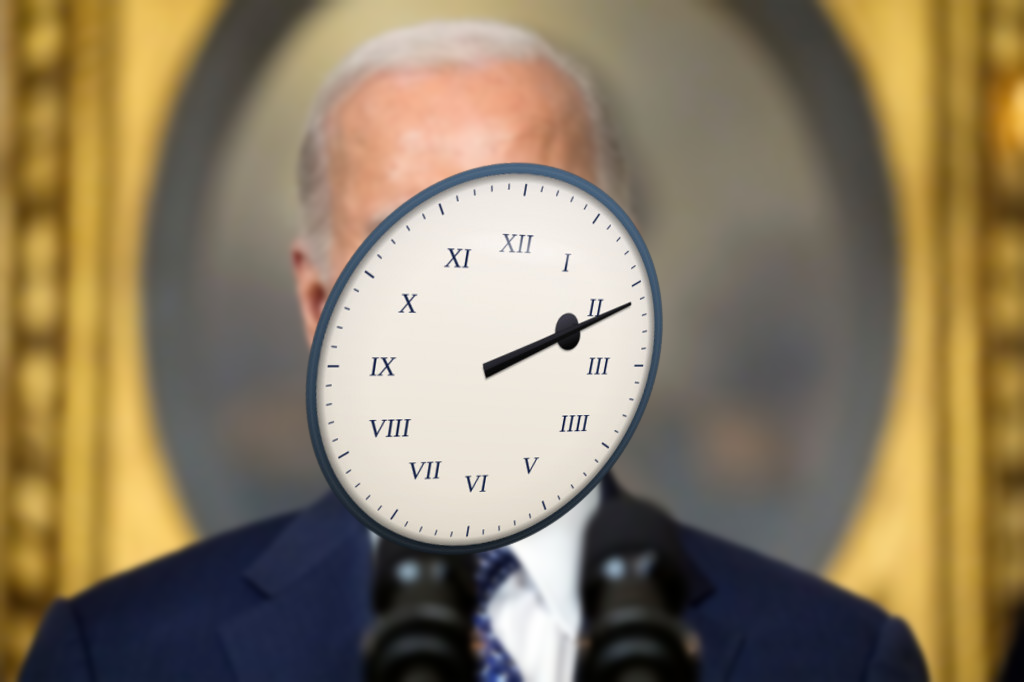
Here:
2,11
